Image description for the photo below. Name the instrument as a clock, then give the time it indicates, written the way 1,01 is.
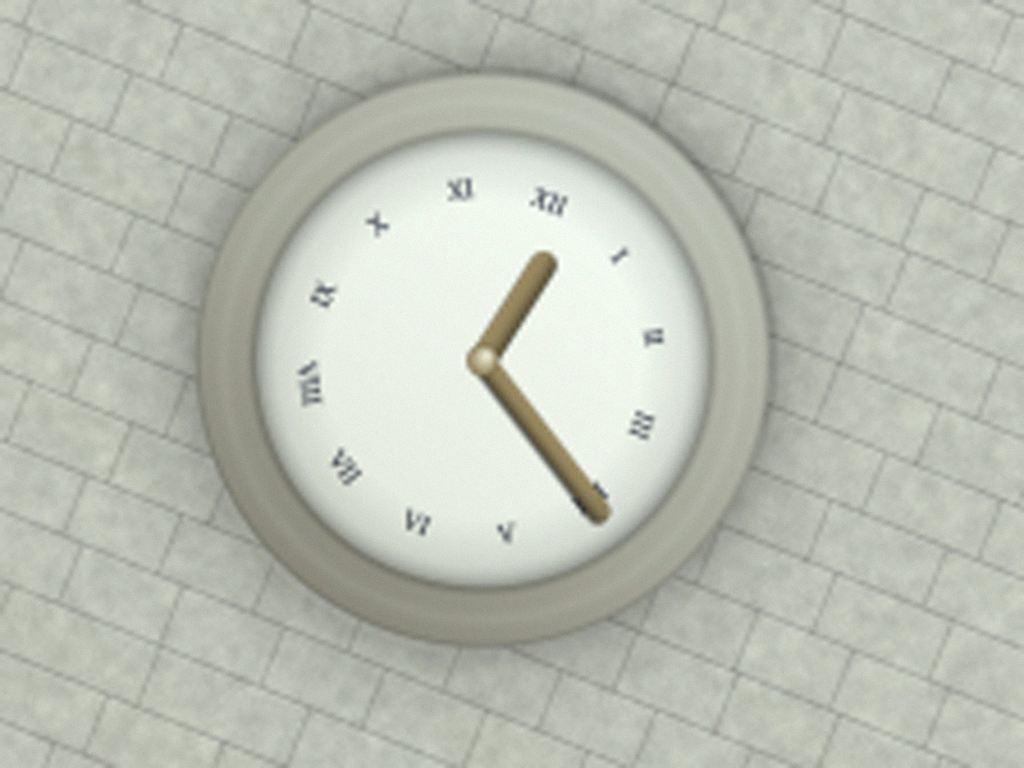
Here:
12,20
